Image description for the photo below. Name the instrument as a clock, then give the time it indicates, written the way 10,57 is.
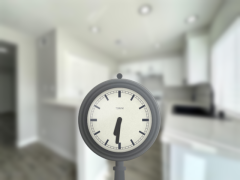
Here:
6,31
